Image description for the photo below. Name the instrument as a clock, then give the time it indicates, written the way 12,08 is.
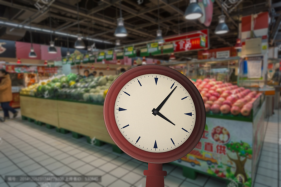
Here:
4,06
